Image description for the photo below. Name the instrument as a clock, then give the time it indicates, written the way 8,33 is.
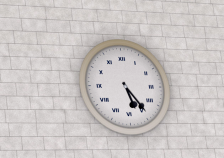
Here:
5,24
